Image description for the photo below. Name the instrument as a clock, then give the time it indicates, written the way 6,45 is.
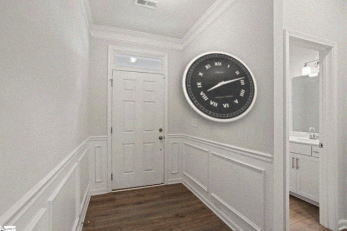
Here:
8,13
